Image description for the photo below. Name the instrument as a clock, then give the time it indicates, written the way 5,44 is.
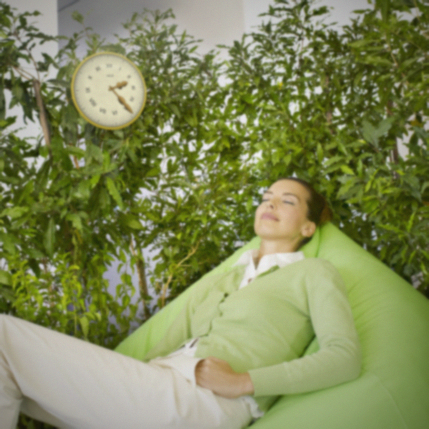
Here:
2,24
